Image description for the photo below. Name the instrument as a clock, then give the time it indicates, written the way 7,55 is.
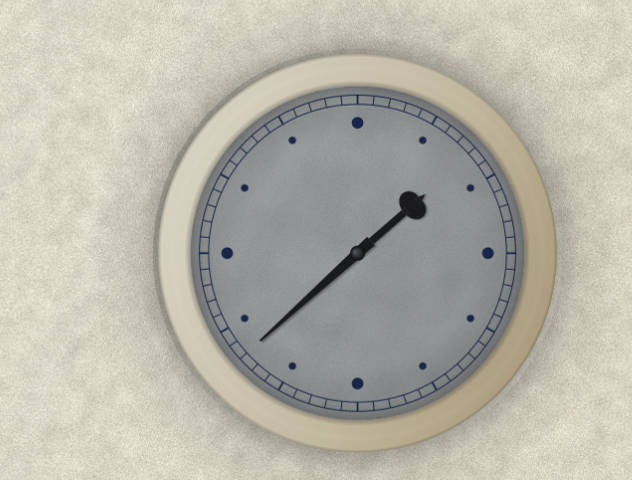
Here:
1,38
